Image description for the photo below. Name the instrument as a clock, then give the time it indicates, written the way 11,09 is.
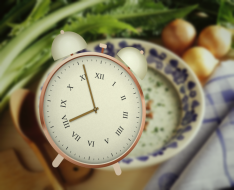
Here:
7,56
